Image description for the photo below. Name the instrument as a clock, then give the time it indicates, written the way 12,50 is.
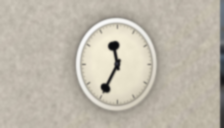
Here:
11,35
